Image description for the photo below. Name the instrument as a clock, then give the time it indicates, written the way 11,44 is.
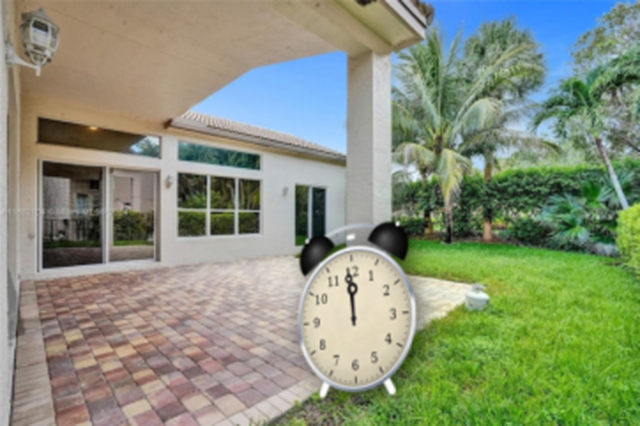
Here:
11,59
